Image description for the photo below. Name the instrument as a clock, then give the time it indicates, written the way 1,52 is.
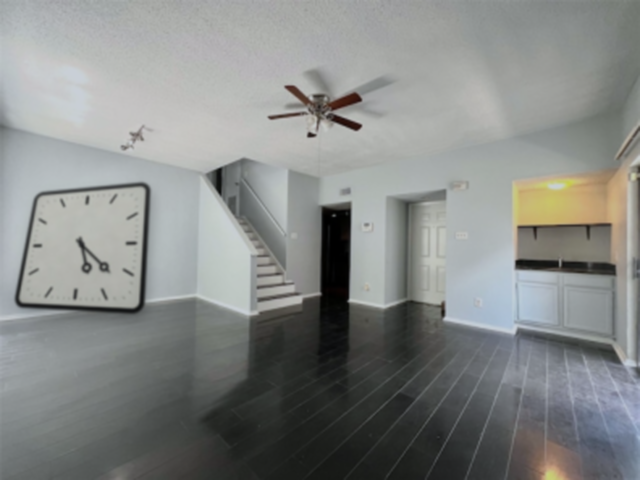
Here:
5,22
